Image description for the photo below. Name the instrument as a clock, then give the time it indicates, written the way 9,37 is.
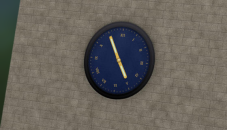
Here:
4,55
